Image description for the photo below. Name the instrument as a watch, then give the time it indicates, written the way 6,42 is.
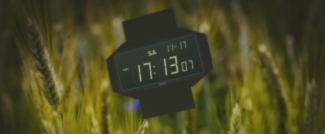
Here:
17,13
